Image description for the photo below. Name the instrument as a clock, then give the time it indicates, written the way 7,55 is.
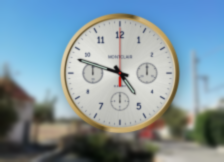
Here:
4,48
